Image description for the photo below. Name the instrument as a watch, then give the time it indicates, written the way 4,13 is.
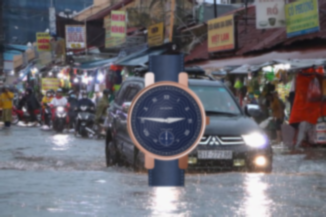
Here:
2,46
